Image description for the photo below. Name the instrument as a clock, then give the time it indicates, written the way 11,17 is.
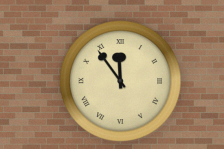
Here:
11,54
